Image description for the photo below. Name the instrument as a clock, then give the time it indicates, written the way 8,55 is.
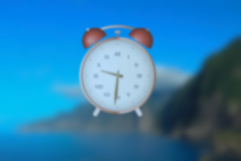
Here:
9,31
